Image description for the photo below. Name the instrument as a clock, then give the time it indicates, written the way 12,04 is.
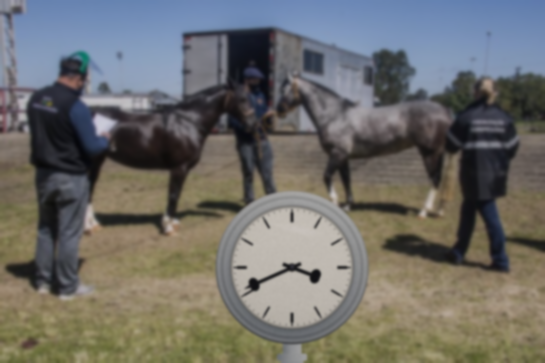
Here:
3,41
